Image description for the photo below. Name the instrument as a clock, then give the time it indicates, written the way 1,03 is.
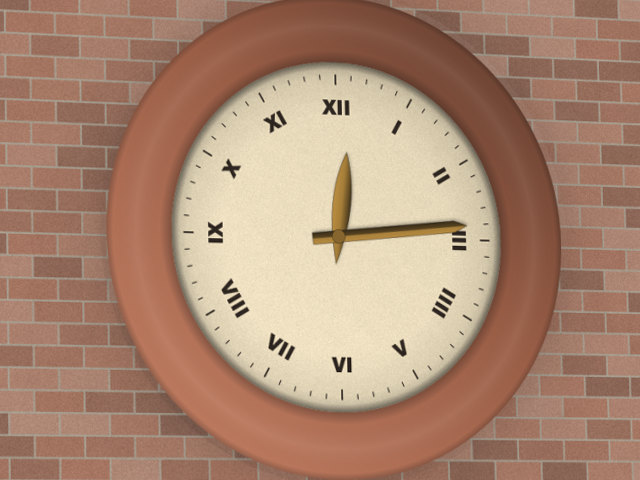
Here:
12,14
